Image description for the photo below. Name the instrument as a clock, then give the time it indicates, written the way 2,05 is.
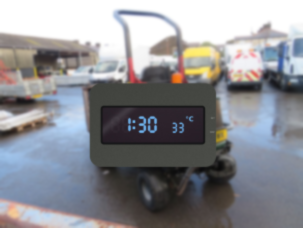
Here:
1,30
